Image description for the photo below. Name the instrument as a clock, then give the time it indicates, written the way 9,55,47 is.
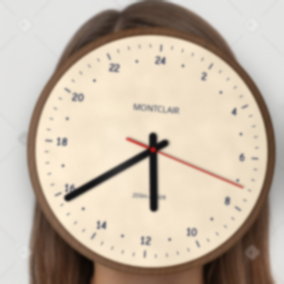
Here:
11,39,18
